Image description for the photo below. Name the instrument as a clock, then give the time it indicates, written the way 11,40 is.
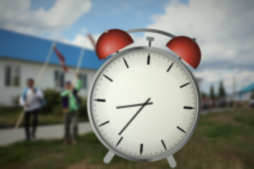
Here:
8,36
